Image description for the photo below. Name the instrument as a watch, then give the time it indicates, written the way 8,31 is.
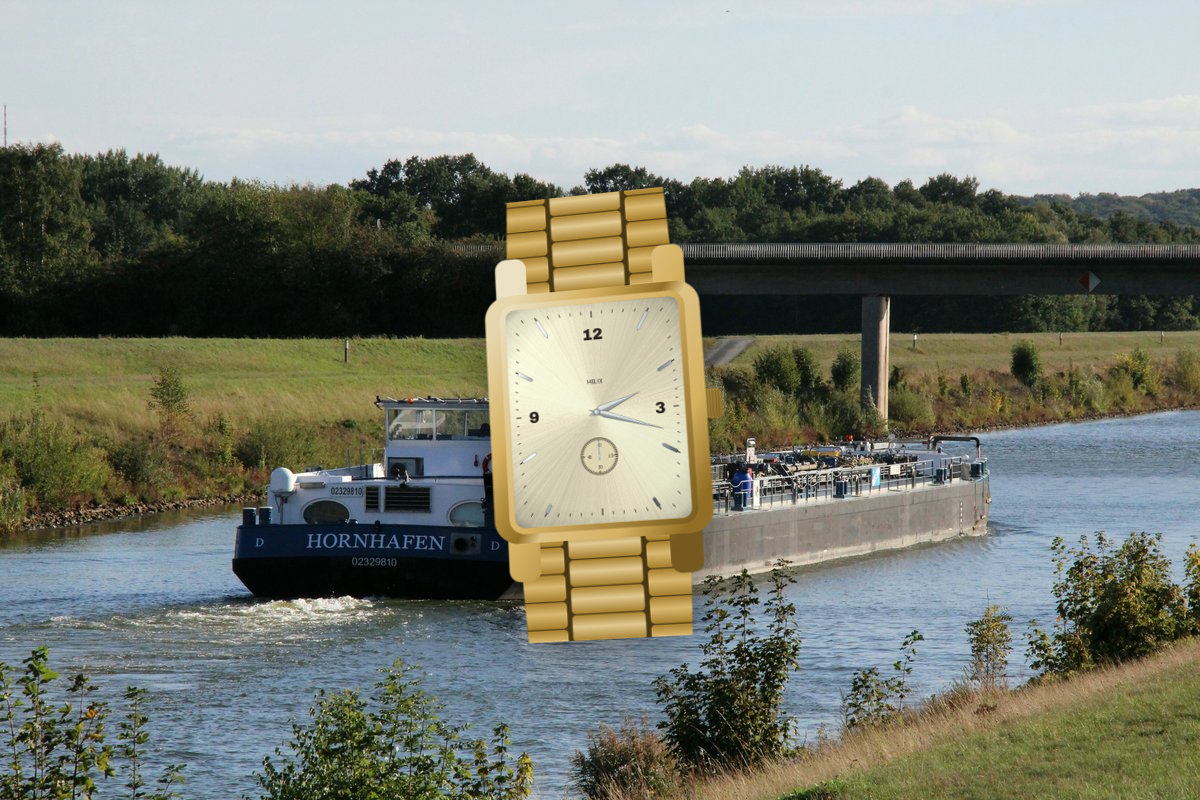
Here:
2,18
